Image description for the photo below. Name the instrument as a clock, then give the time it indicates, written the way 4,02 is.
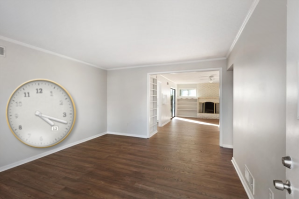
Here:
4,18
